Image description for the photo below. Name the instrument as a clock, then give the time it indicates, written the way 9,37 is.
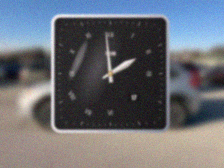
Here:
1,59
